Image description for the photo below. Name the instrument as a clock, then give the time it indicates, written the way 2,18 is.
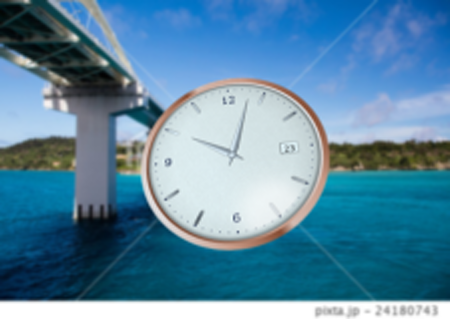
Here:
10,03
